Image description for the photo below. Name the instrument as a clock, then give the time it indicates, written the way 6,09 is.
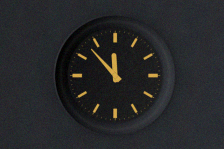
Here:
11,53
